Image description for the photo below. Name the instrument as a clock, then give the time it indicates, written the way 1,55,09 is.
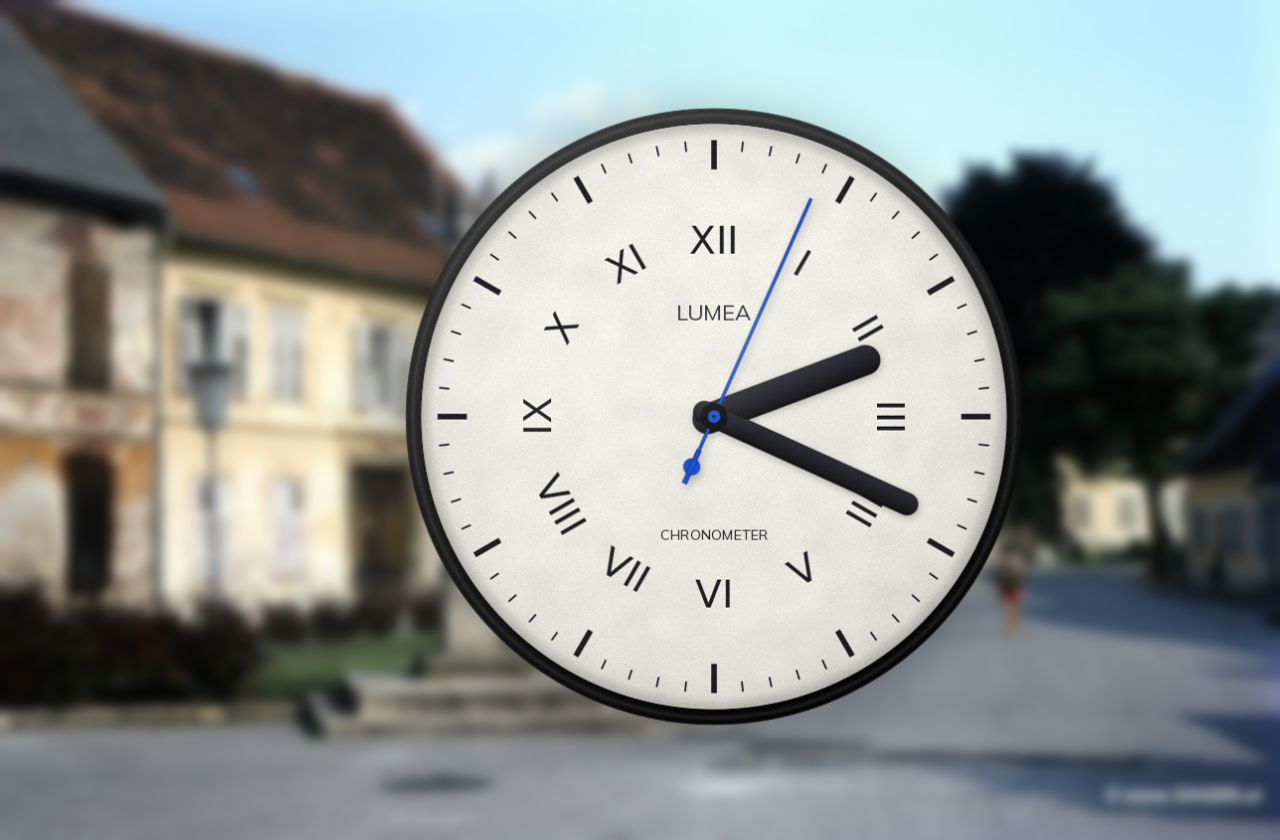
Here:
2,19,04
